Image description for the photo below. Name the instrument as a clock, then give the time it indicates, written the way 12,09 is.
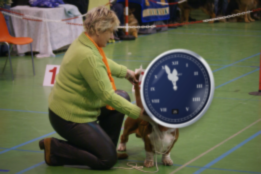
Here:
11,56
